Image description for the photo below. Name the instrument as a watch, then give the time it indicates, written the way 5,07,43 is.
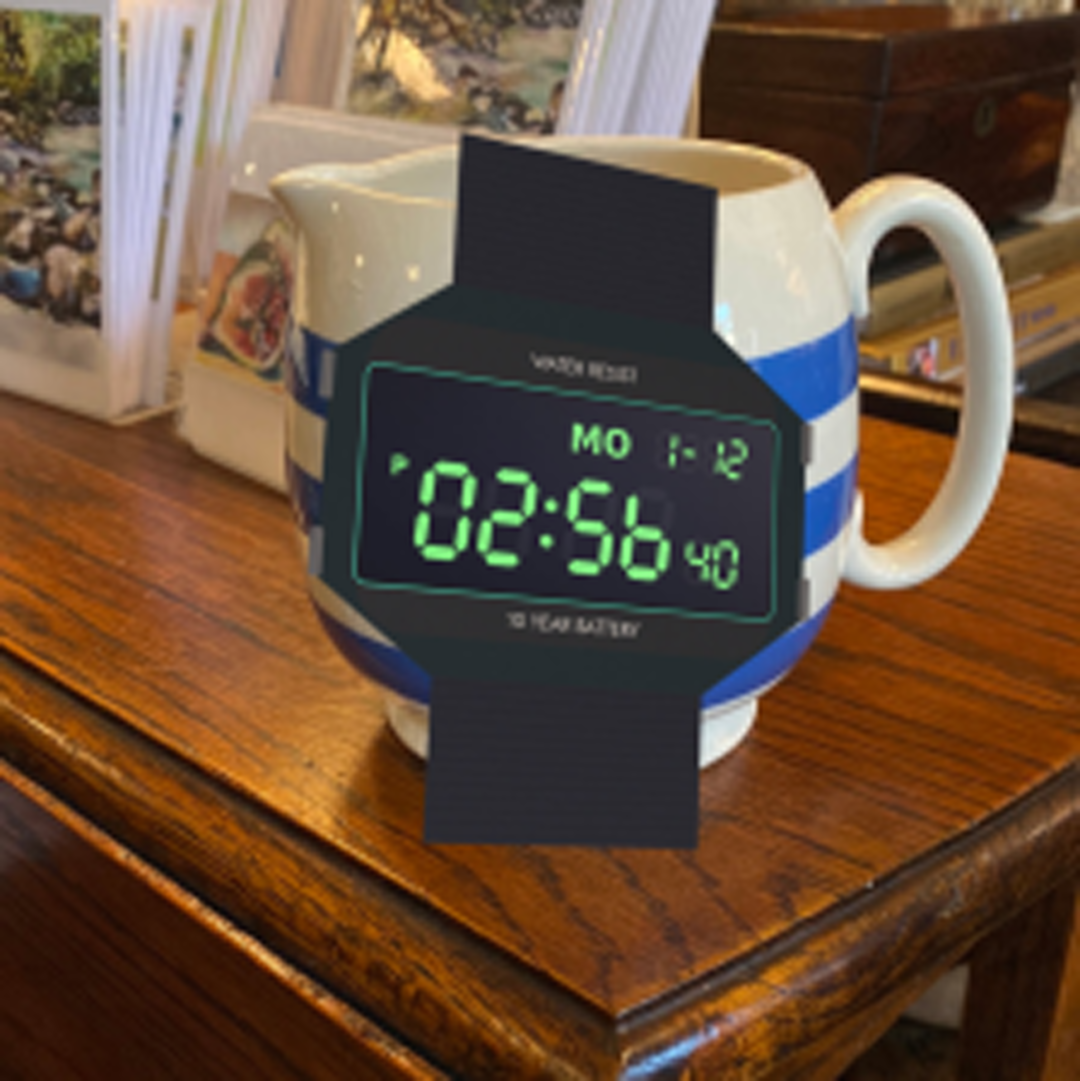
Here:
2,56,40
